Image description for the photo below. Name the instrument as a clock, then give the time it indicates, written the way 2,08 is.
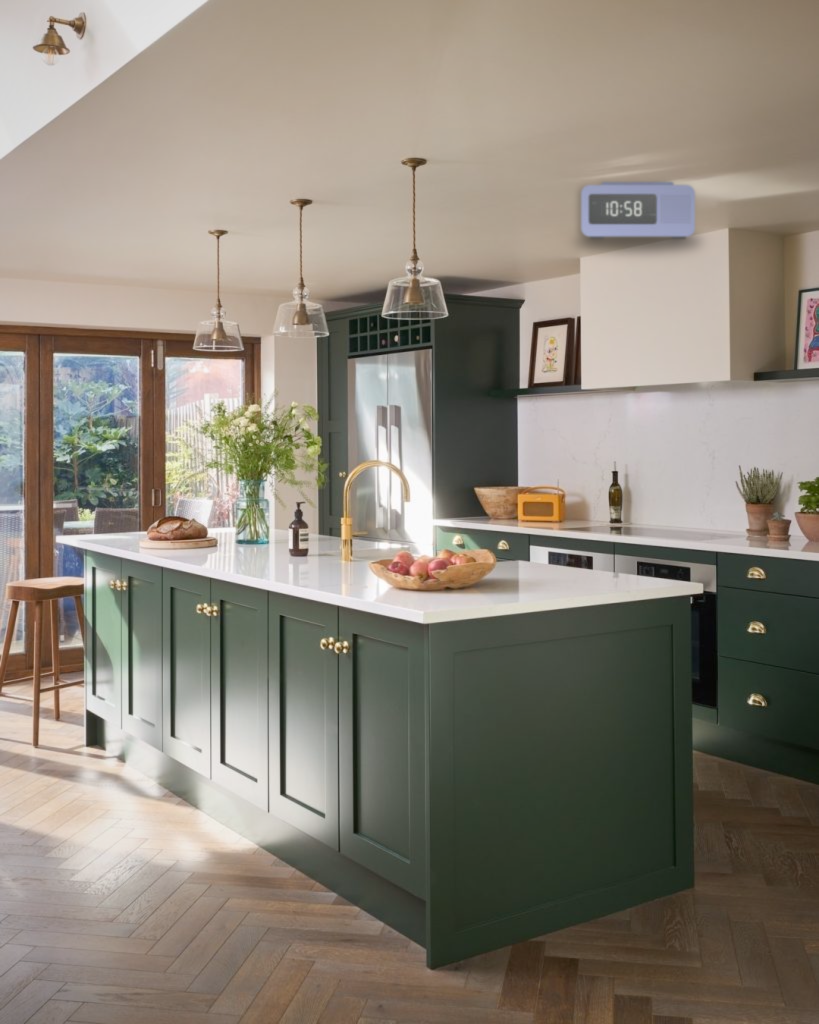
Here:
10,58
